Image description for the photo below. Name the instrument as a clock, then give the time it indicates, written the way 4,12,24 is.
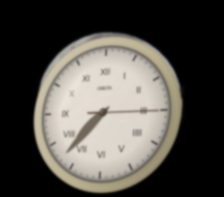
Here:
7,37,15
